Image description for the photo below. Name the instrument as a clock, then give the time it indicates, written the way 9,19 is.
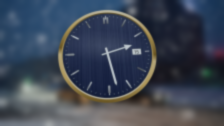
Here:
2,28
